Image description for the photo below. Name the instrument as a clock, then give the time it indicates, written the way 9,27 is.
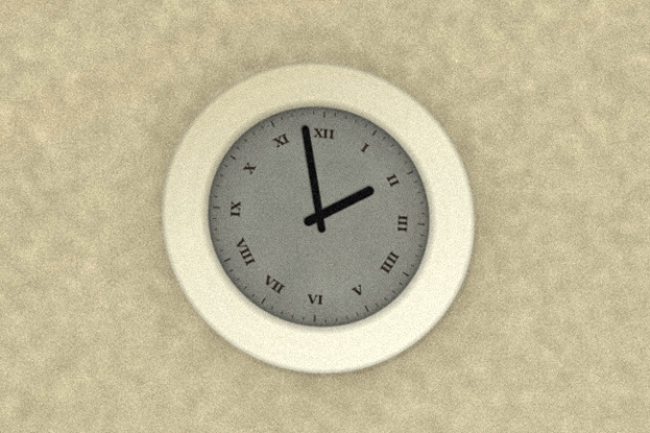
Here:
1,58
